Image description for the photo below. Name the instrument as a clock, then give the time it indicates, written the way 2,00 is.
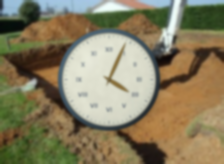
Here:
4,04
